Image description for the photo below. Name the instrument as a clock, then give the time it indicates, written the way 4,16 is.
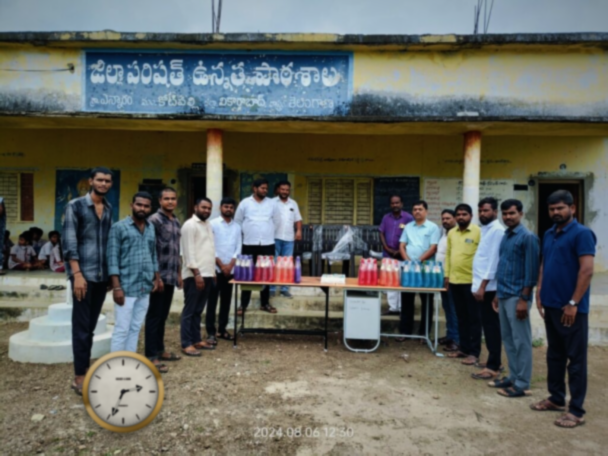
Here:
2,34
